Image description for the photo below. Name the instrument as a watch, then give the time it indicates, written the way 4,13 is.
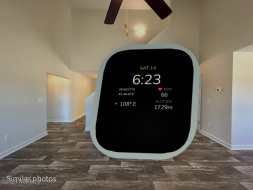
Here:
6,23
